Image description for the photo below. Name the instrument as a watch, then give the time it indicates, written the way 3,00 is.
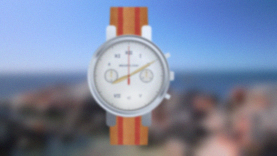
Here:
8,10
